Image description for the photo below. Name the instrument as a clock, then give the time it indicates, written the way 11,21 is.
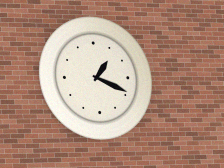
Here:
1,19
